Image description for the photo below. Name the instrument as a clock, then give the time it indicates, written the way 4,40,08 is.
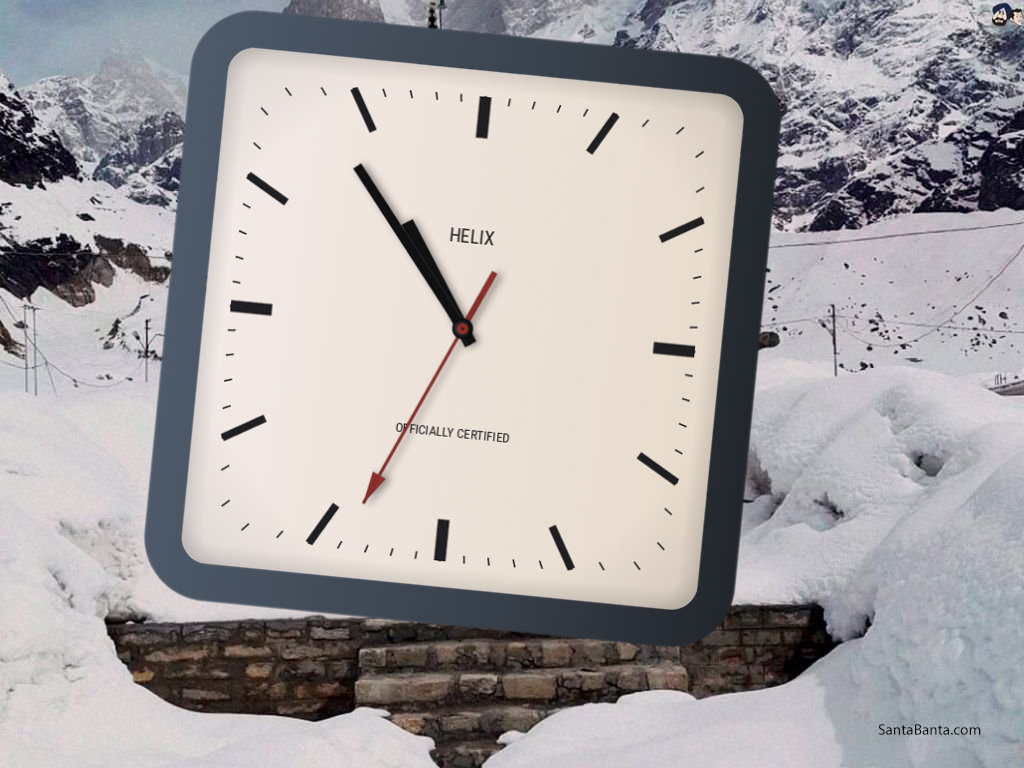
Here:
10,53,34
